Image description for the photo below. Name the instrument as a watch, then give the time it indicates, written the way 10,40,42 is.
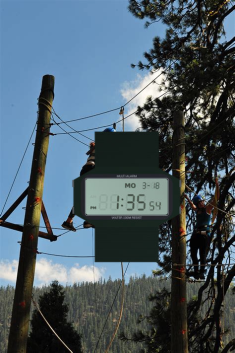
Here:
1,35,54
